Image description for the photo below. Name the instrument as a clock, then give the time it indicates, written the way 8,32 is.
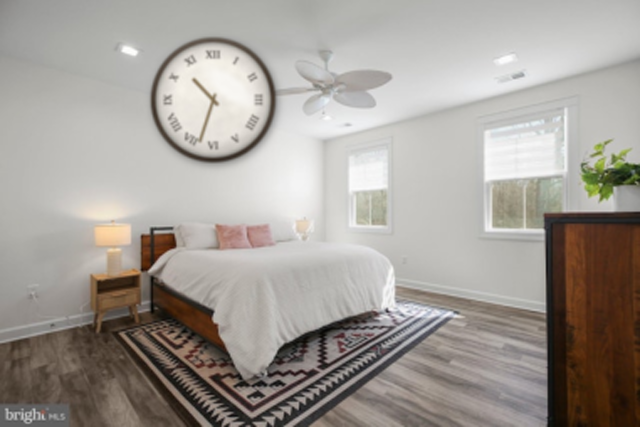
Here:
10,33
